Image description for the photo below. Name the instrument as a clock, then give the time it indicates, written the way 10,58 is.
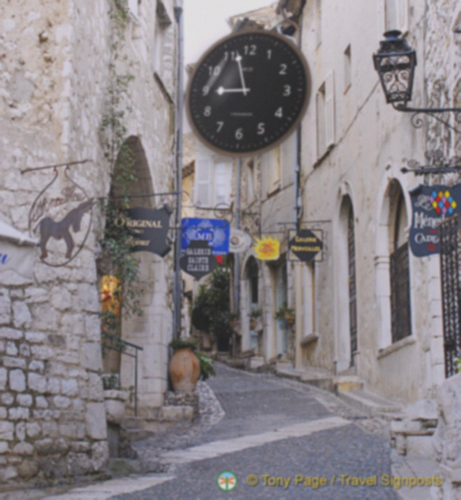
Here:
8,57
